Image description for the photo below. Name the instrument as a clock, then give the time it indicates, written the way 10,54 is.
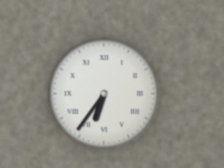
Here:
6,36
